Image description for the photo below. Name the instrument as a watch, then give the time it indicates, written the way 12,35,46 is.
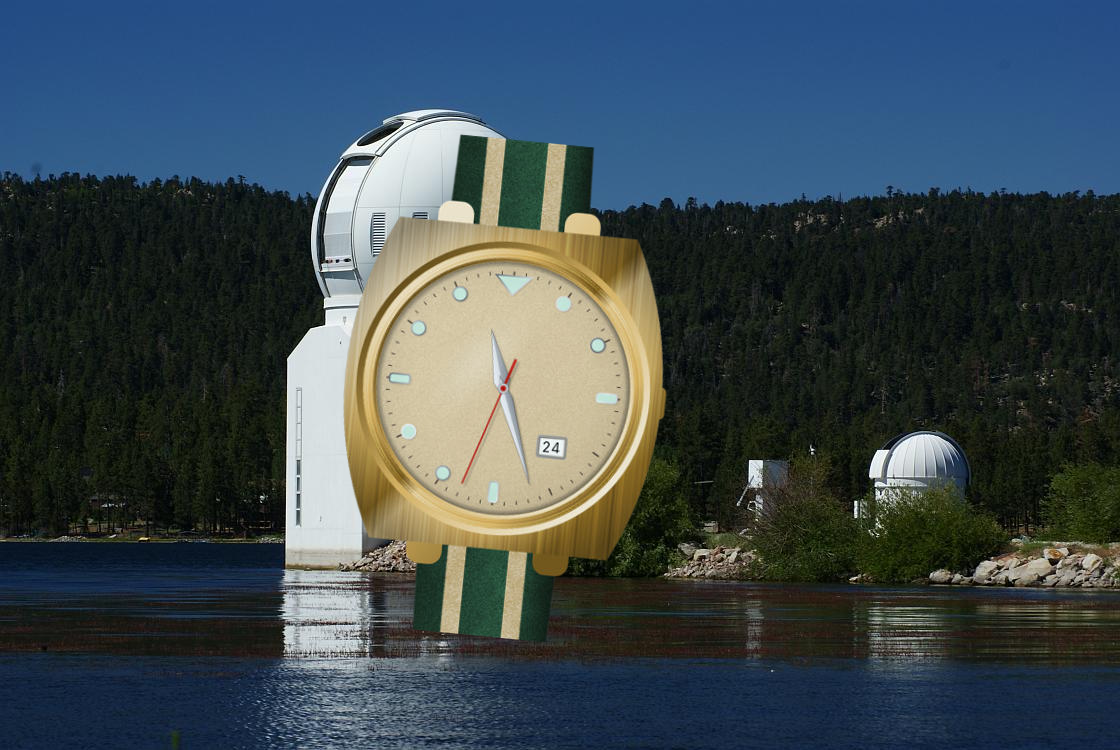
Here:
11,26,33
